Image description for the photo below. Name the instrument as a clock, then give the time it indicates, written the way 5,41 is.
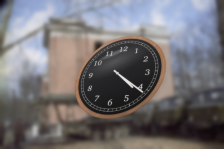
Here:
4,21
